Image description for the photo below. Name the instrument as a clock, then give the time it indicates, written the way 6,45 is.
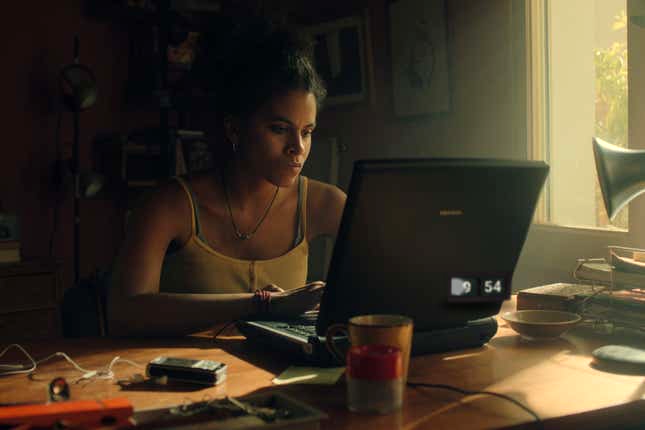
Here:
9,54
